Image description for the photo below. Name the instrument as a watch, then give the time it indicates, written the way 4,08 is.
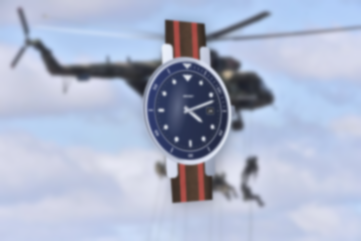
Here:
4,12
